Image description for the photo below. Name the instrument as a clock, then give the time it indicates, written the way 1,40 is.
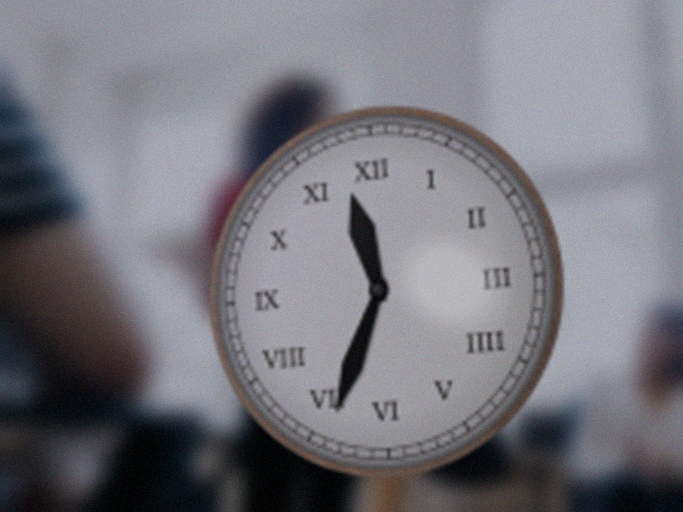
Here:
11,34
